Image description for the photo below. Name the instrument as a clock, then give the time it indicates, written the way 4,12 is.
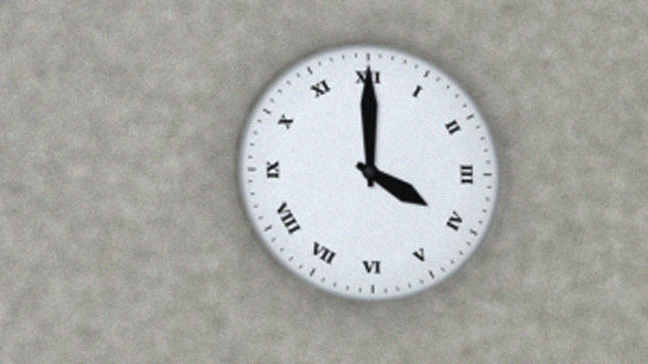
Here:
4,00
